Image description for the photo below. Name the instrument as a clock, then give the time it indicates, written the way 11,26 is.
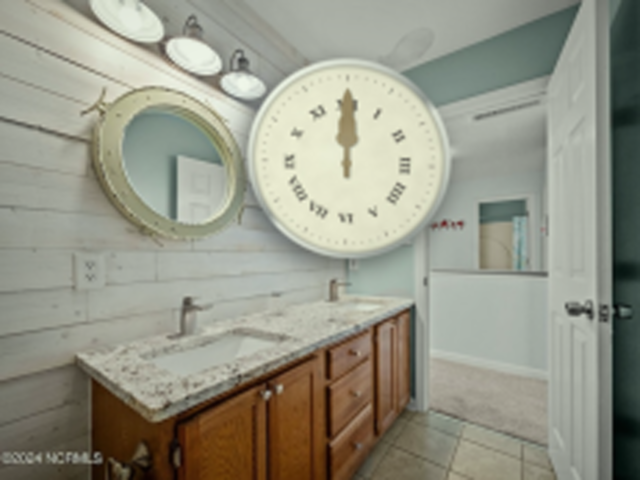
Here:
12,00
